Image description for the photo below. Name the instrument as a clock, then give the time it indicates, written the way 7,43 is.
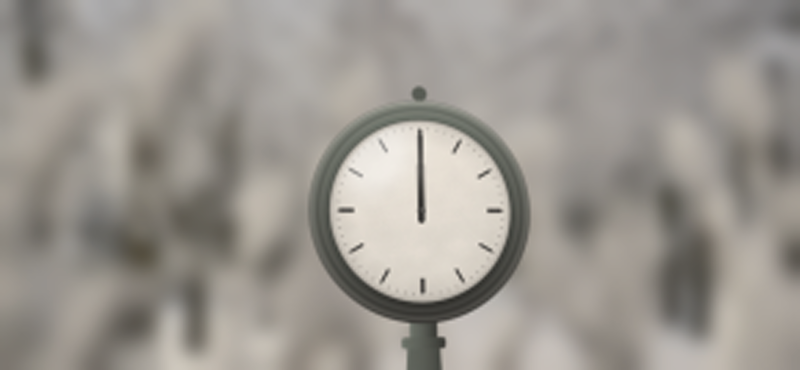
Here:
12,00
